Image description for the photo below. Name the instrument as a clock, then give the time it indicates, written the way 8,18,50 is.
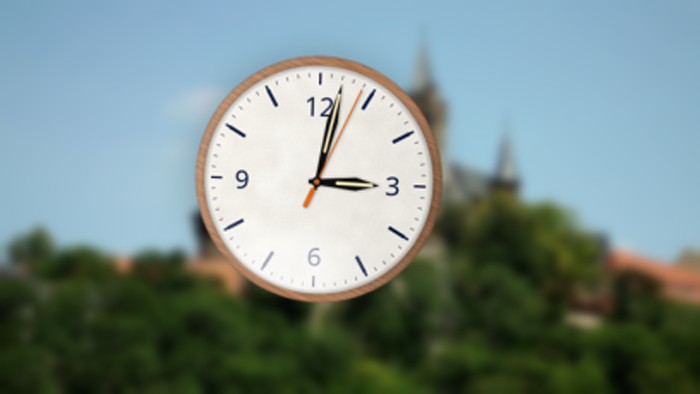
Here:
3,02,04
